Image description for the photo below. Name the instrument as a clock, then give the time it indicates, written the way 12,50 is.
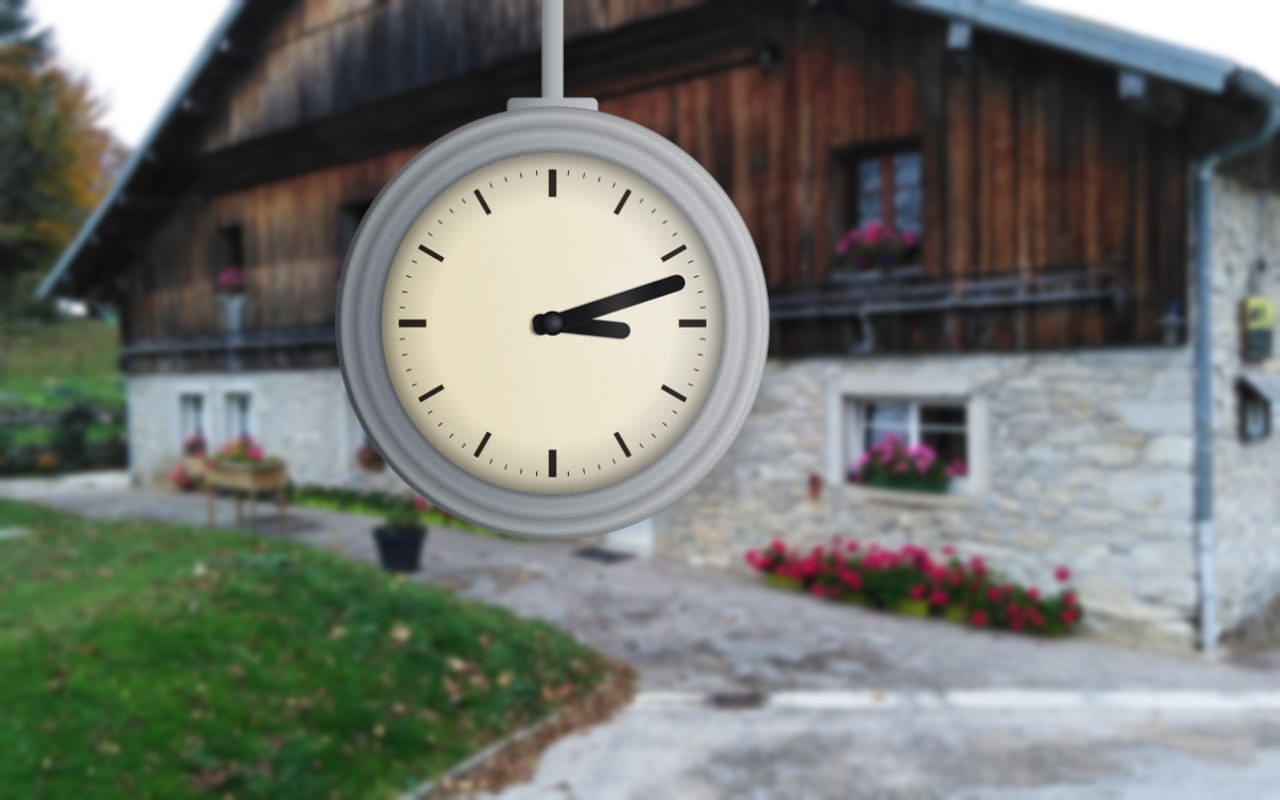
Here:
3,12
